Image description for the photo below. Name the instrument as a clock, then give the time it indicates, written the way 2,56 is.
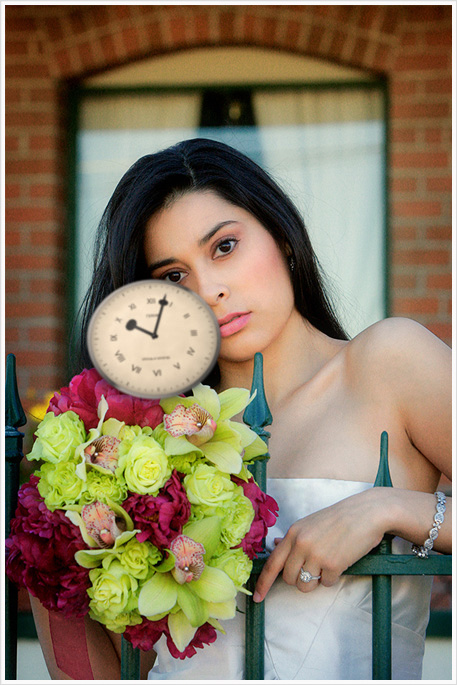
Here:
10,03
